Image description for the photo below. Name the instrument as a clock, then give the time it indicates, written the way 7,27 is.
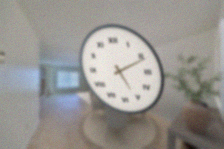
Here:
5,11
